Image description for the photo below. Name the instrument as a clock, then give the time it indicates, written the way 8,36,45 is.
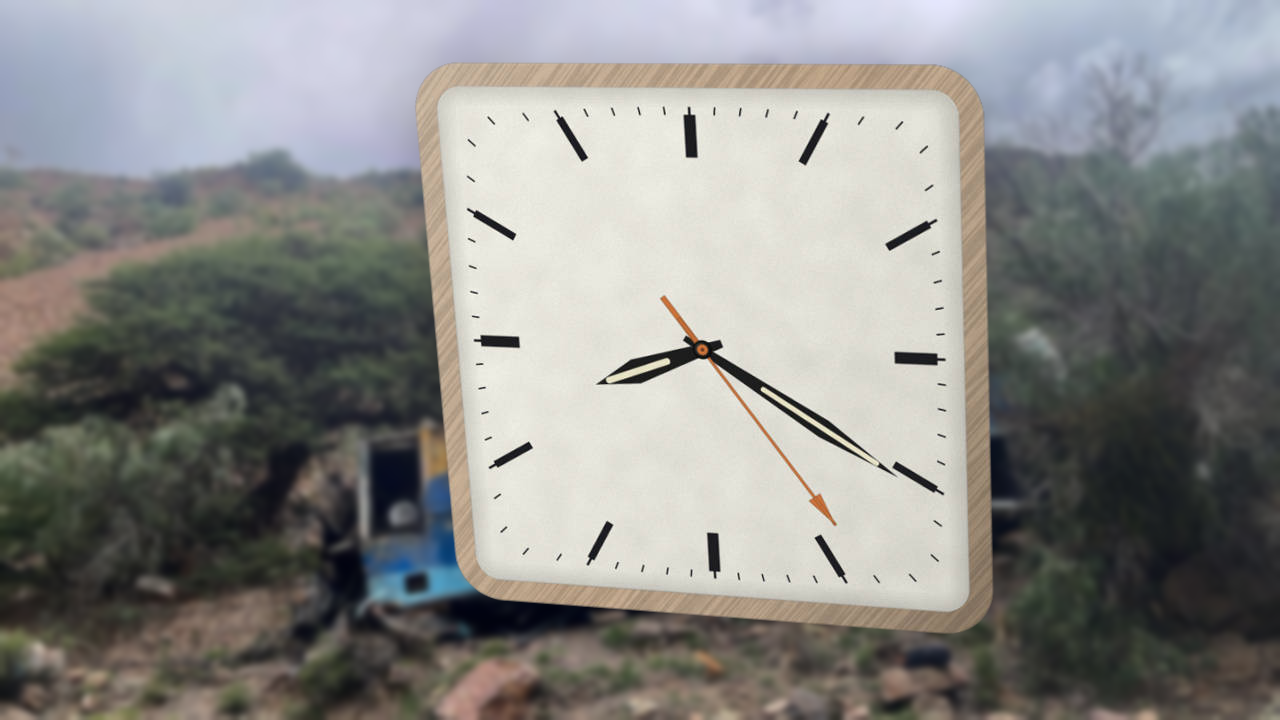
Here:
8,20,24
